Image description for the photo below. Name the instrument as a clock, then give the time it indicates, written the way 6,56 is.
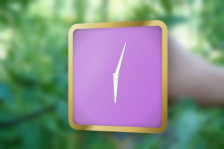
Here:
6,03
